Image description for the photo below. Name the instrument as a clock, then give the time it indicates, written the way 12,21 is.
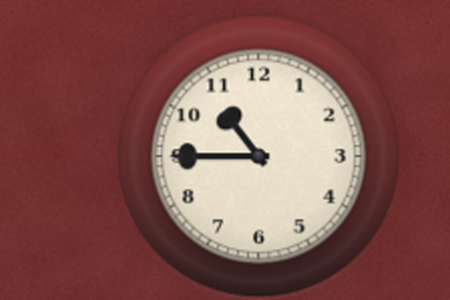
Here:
10,45
